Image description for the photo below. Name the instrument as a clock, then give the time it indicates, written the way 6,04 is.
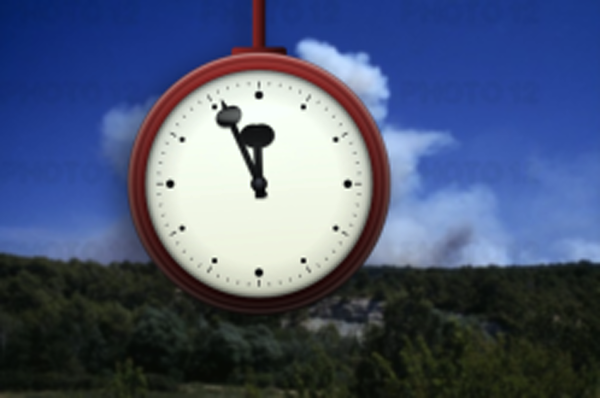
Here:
11,56
